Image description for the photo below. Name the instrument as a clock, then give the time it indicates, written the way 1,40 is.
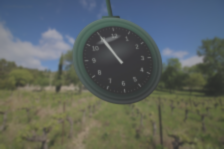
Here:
10,55
